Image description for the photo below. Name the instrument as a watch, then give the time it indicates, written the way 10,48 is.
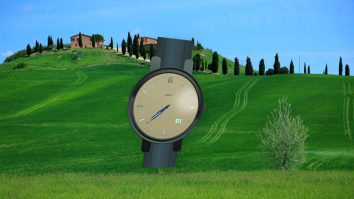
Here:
7,38
